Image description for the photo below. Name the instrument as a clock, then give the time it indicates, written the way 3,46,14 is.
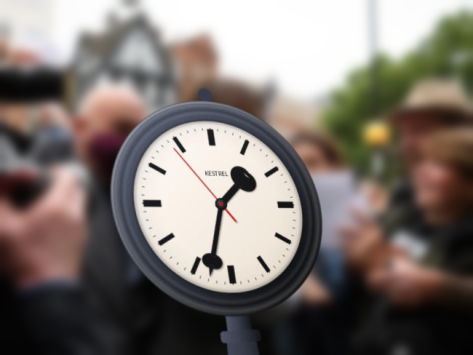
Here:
1,32,54
